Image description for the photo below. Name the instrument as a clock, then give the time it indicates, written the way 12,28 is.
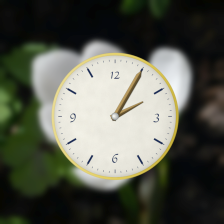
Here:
2,05
